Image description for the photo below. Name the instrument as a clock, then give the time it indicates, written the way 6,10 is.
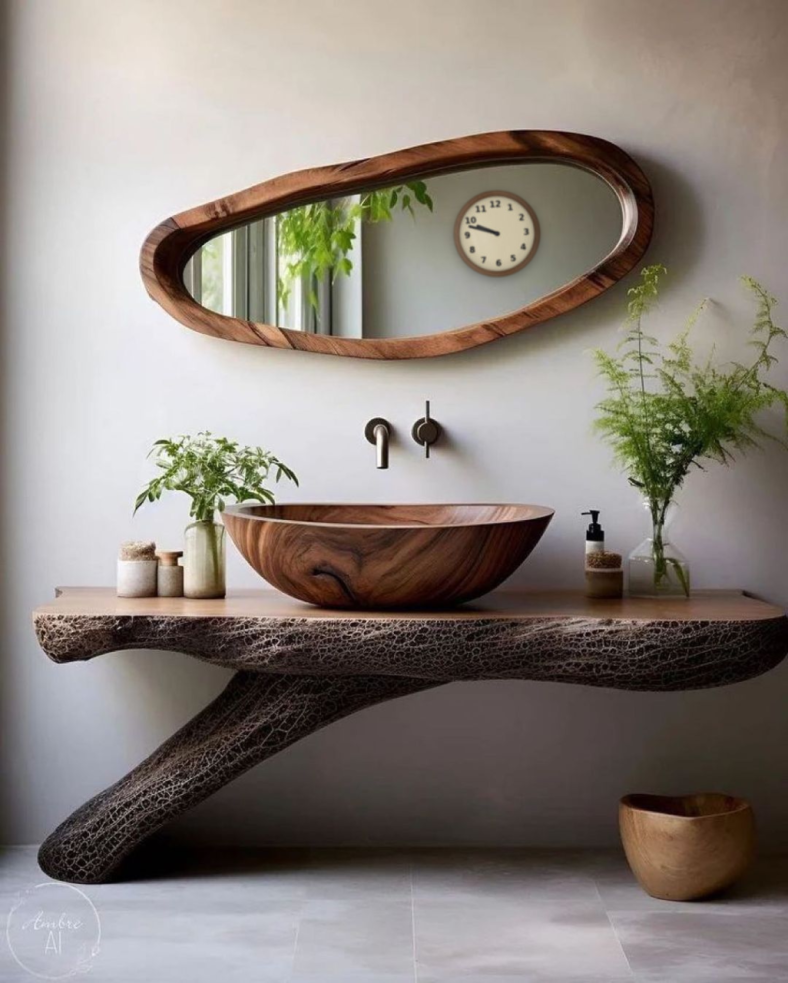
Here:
9,48
